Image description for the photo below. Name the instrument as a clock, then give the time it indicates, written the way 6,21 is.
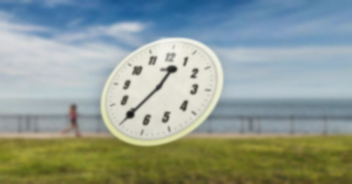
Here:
12,35
